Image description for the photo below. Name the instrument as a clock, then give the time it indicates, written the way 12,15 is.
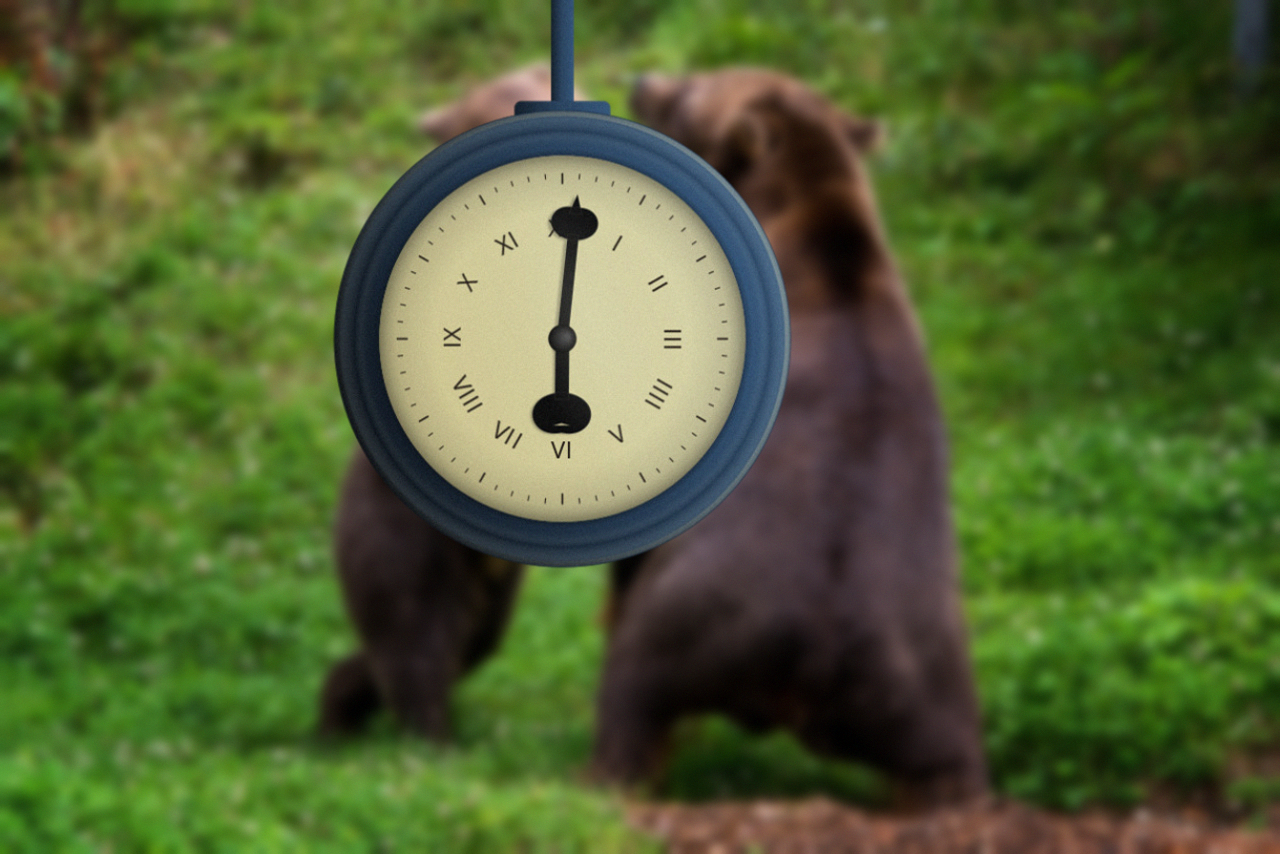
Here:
6,01
